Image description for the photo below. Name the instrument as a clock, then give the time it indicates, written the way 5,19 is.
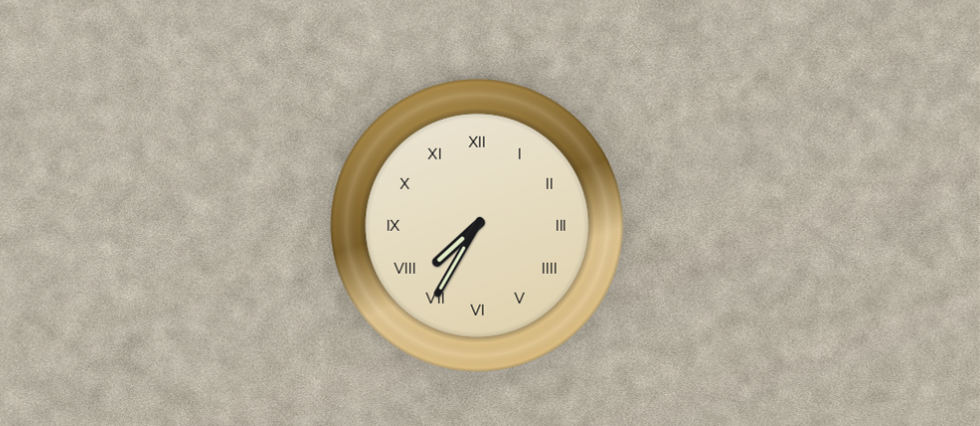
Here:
7,35
